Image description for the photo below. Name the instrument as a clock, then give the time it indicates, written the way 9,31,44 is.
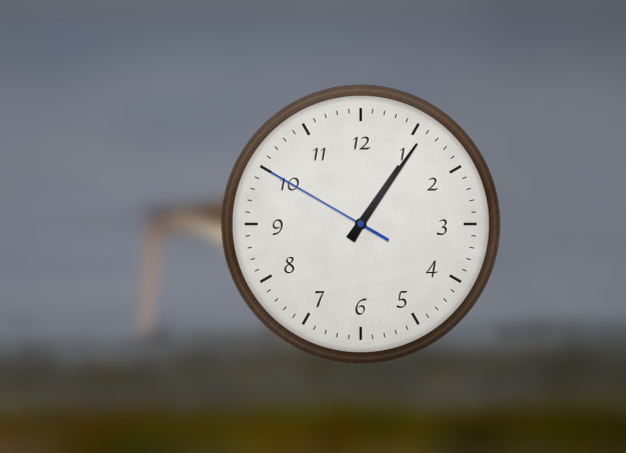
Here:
1,05,50
